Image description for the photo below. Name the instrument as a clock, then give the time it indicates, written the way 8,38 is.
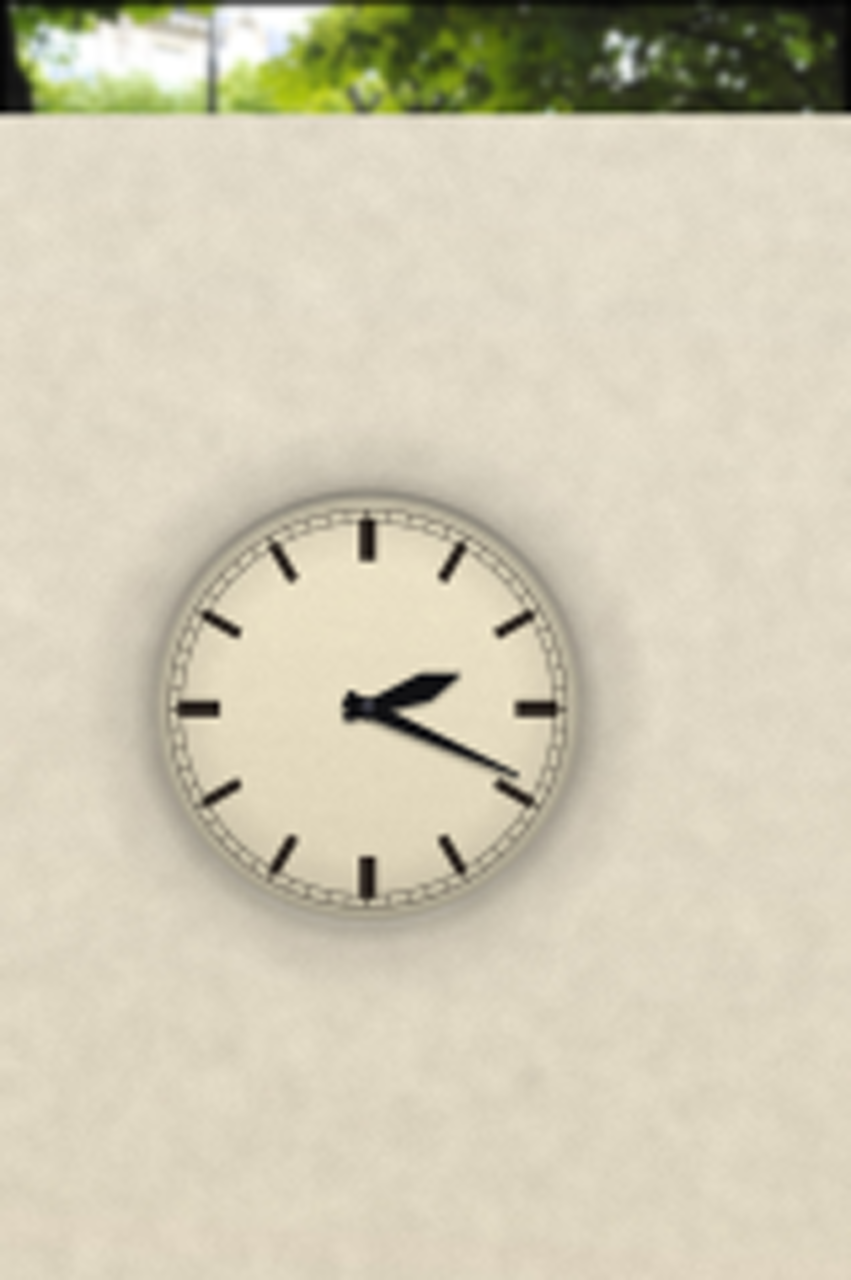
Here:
2,19
